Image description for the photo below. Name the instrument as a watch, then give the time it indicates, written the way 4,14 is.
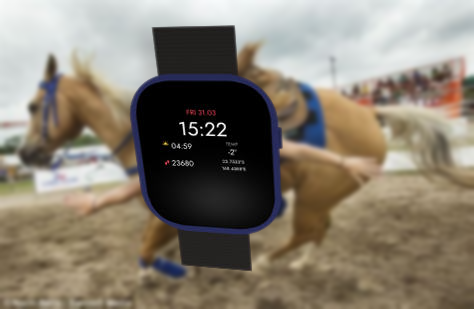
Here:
15,22
